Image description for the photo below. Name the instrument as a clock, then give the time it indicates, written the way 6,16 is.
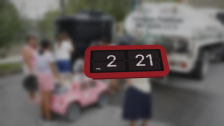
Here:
2,21
